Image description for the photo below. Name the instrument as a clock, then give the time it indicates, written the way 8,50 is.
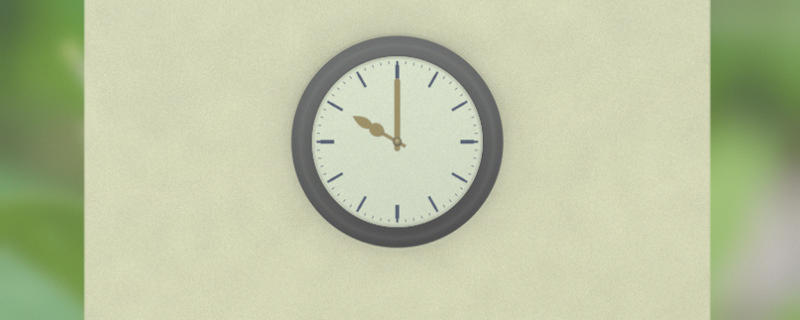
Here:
10,00
